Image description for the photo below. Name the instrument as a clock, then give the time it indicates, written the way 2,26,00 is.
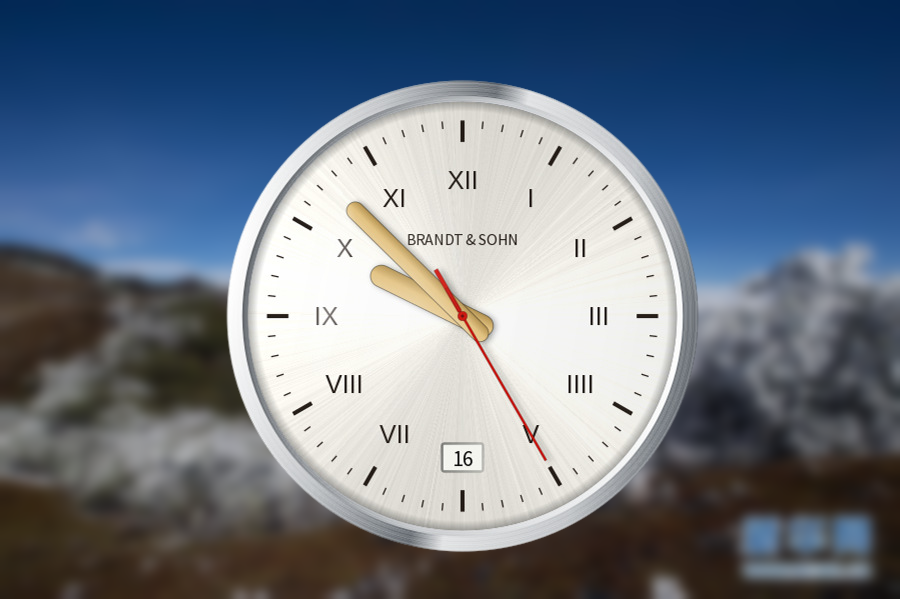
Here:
9,52,25
